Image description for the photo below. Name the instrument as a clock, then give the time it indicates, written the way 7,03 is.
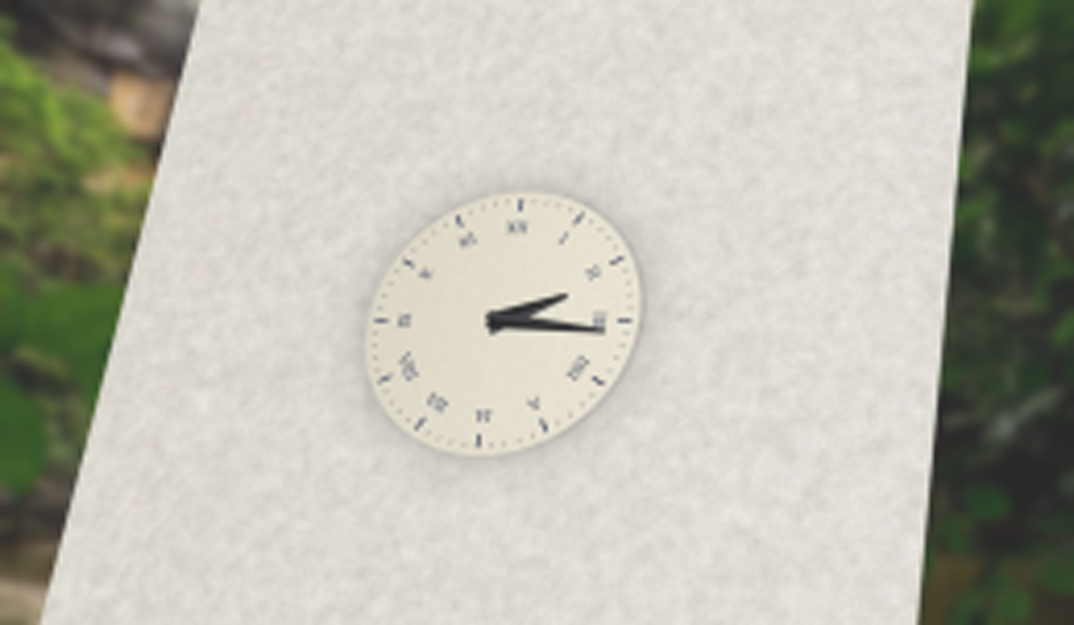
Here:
2,16
